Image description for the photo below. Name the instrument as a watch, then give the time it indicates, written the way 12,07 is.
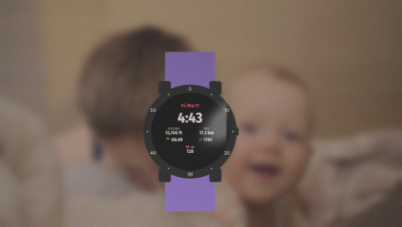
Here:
4,43
